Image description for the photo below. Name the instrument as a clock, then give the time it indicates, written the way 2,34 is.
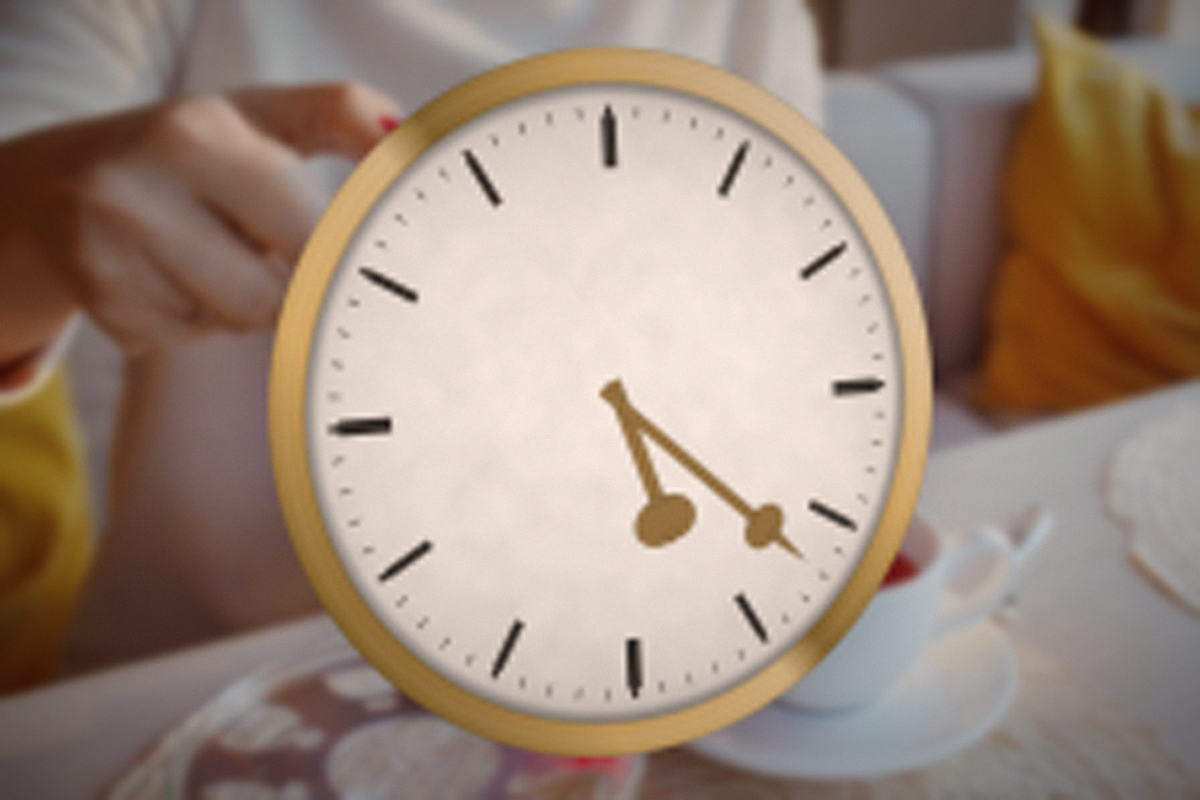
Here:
5,22
